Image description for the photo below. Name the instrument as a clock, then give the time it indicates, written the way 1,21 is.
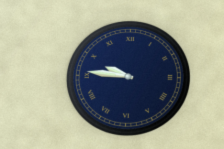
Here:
9,46
